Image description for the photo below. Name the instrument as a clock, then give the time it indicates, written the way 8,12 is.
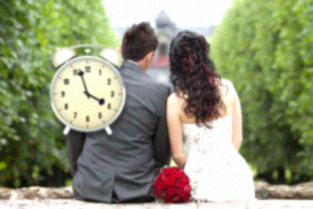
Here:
3,57
